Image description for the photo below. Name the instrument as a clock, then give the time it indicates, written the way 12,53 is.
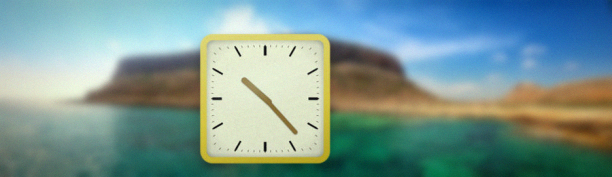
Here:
10,23
